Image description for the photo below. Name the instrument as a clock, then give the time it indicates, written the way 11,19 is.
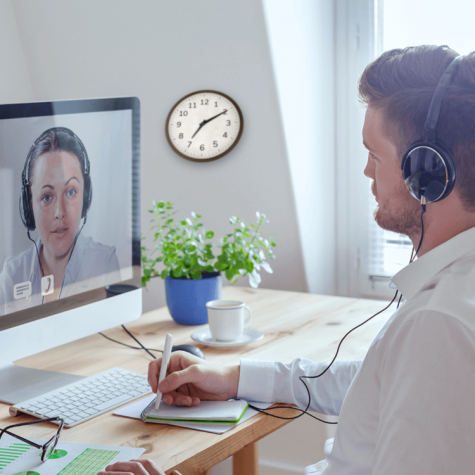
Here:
7,10
